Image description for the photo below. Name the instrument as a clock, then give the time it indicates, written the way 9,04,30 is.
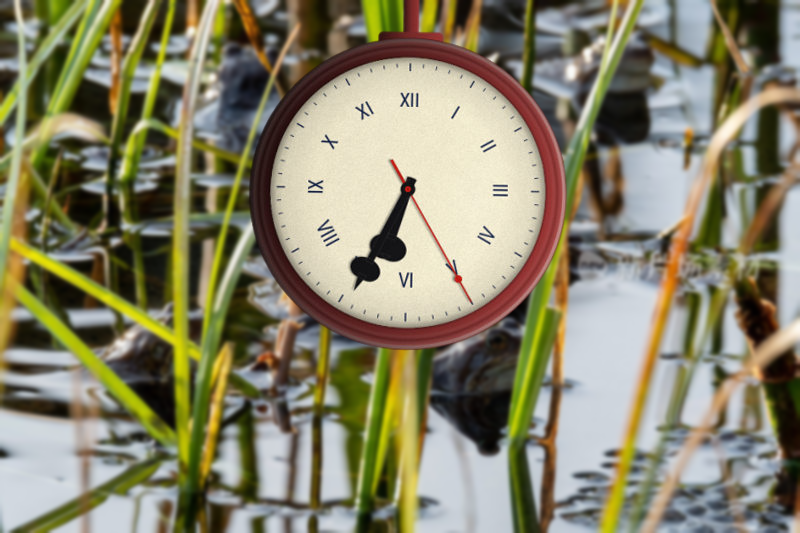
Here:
6,34,25
